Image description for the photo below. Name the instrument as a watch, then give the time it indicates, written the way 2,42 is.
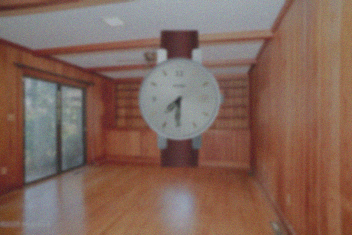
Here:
7,31
